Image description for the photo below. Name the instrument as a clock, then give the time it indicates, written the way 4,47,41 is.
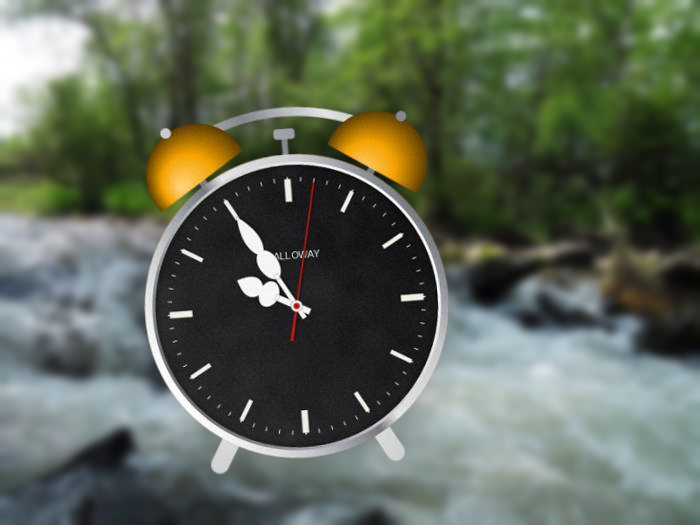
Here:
9,55,02
